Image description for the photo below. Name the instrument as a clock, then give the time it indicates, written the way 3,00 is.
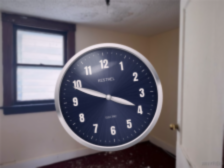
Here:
3,49
